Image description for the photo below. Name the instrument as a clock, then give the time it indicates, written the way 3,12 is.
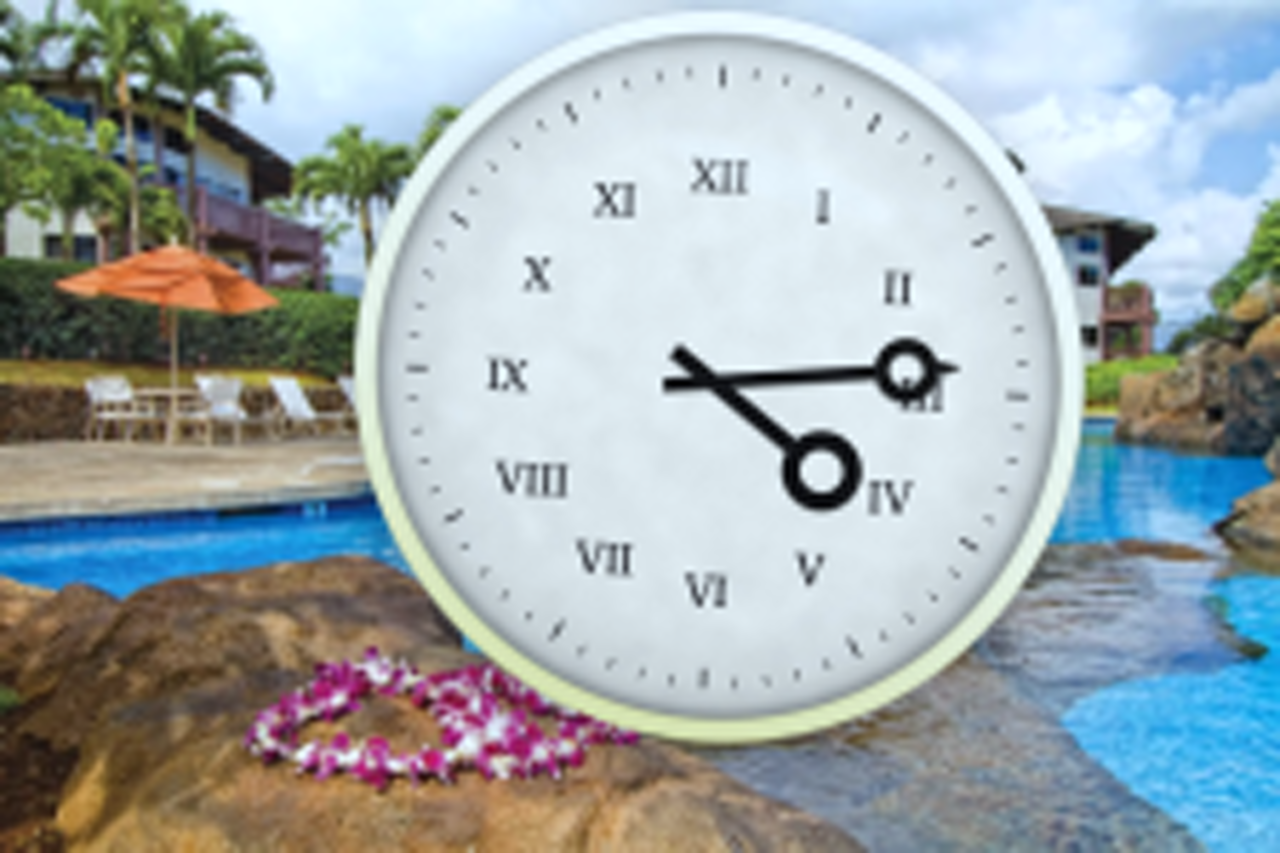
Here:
4,14
